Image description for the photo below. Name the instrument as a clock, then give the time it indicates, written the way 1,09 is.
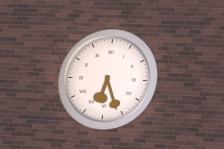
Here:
6,26
